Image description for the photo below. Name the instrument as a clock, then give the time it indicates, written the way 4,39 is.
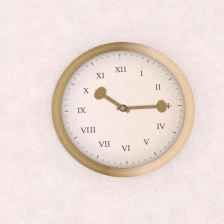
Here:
10,15
